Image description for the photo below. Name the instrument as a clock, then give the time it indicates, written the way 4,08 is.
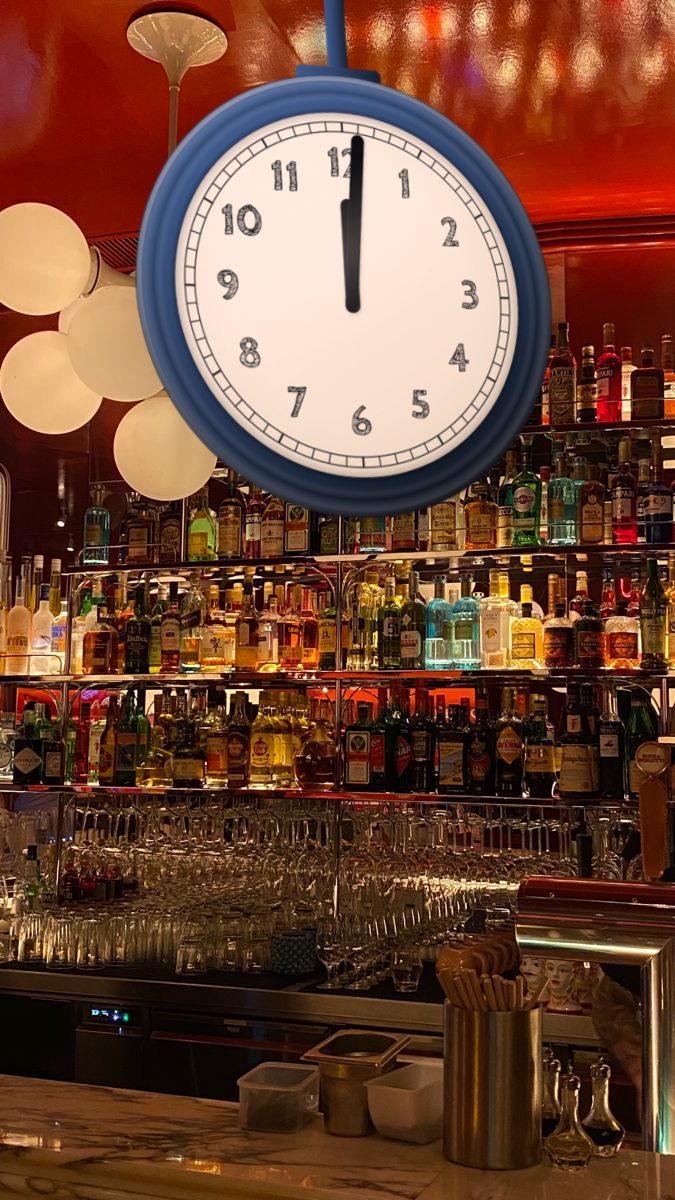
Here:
12,01
